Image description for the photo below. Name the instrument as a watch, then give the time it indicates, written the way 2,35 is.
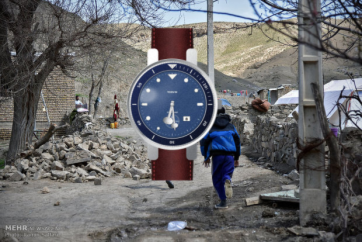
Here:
6,29
